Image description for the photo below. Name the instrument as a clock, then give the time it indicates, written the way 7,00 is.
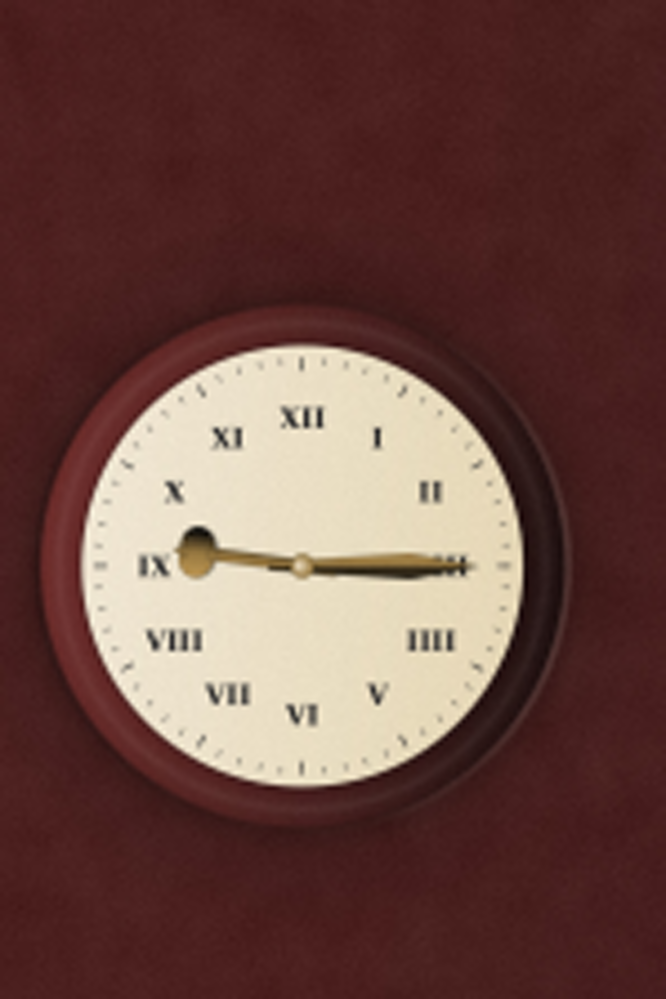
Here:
9,15
